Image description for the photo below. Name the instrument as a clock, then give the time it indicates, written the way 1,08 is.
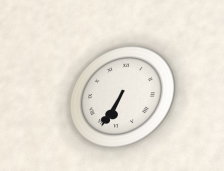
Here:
6,34
